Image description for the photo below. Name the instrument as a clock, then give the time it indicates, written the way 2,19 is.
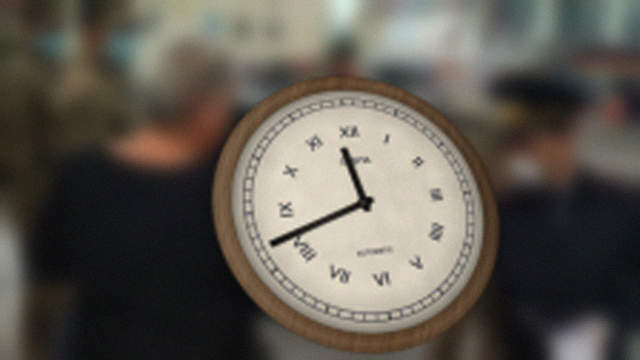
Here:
11,42
